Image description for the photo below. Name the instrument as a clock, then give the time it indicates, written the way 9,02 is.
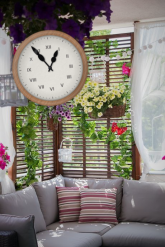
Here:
12,54
